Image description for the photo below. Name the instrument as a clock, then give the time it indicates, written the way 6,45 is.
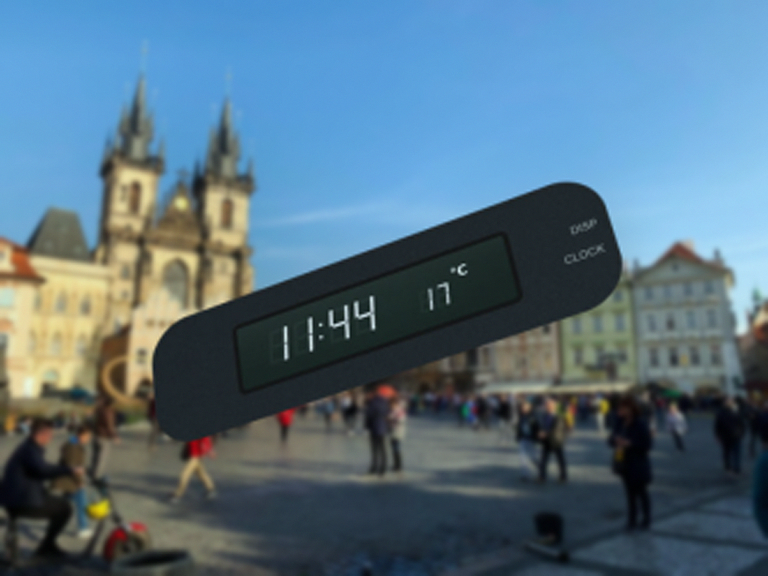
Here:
11,44
